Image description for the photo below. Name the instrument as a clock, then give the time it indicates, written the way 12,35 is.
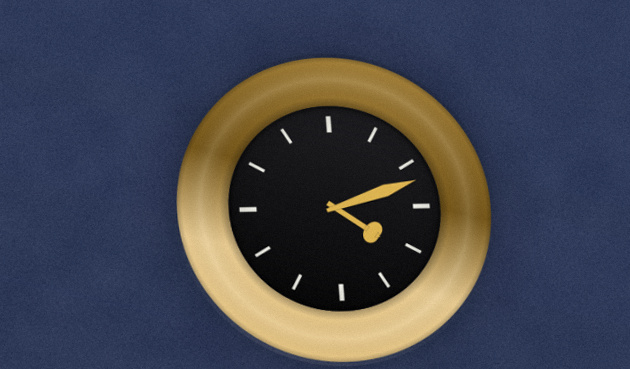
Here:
4,12
